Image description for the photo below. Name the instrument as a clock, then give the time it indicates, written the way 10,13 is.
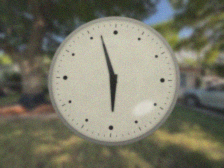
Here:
5,57
